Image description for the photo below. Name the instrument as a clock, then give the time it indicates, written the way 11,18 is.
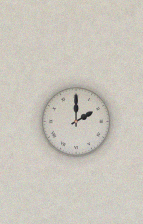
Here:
2,00
